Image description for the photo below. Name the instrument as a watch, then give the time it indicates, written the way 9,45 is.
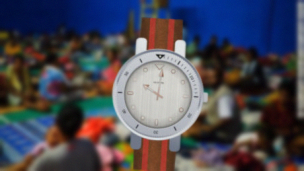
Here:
10,01
